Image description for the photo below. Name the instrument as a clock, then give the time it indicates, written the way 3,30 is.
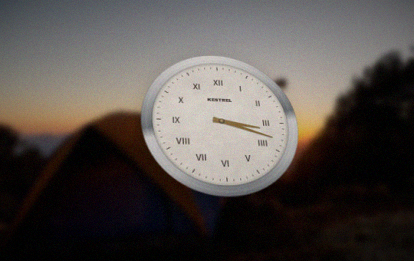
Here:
3,18
